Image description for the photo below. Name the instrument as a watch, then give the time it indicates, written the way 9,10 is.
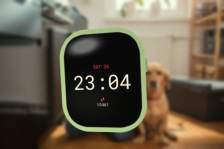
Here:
23,04
